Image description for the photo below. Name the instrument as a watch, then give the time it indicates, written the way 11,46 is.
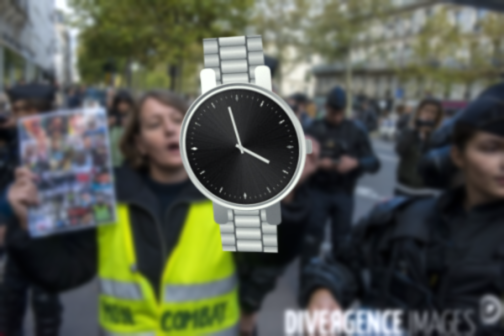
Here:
3,58
